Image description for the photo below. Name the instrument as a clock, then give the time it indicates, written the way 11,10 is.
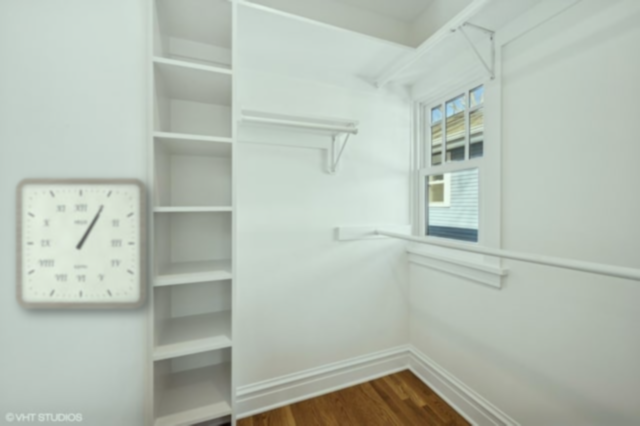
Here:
1,05
